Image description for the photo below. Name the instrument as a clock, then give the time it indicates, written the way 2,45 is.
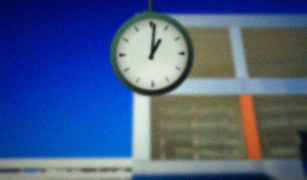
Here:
1,01
